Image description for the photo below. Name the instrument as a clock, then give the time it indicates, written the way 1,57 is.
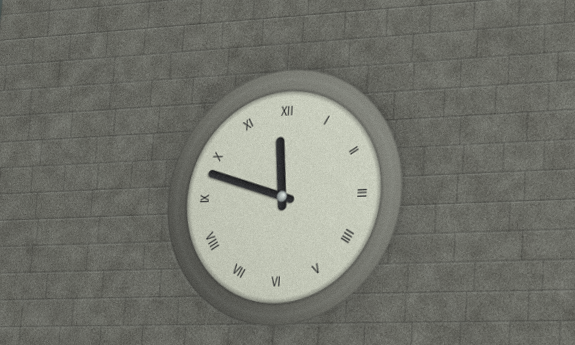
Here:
11,48
